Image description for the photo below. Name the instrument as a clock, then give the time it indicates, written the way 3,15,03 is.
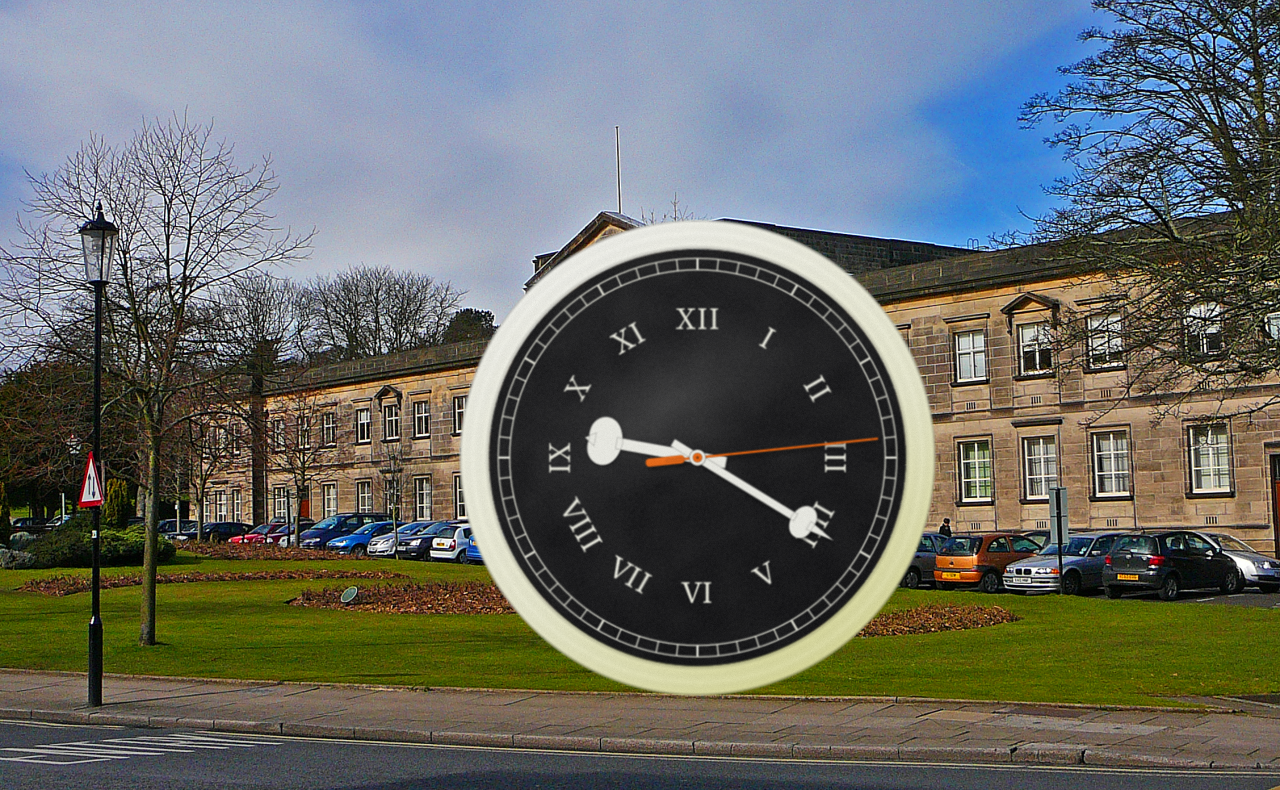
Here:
9,20,14
